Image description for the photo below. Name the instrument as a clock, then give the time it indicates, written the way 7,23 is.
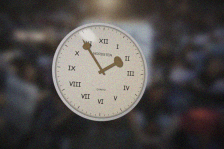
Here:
1,54
